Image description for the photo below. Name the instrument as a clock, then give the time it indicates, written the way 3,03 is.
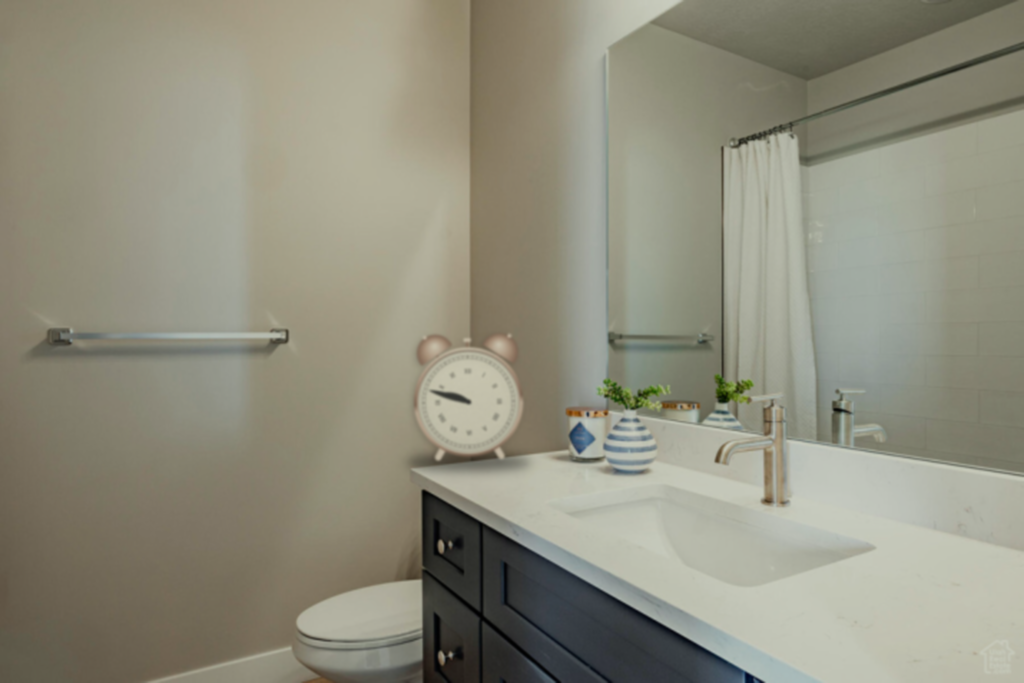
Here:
9,48
